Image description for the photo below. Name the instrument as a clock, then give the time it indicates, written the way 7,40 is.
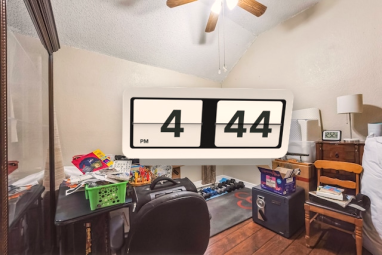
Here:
4,44
